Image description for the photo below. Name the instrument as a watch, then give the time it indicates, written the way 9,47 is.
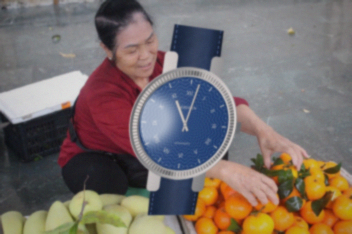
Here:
11,02
